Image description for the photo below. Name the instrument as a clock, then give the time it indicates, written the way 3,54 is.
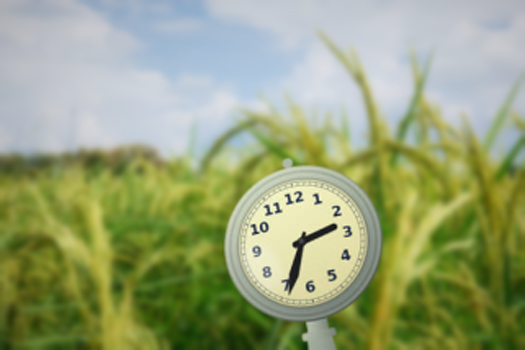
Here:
2,34
